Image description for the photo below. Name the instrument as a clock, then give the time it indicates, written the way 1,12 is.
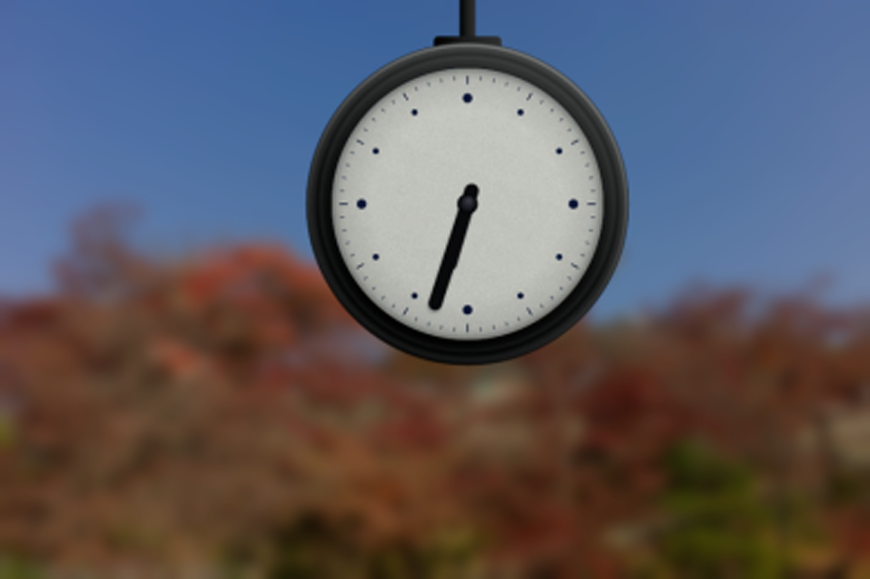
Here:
6,33
